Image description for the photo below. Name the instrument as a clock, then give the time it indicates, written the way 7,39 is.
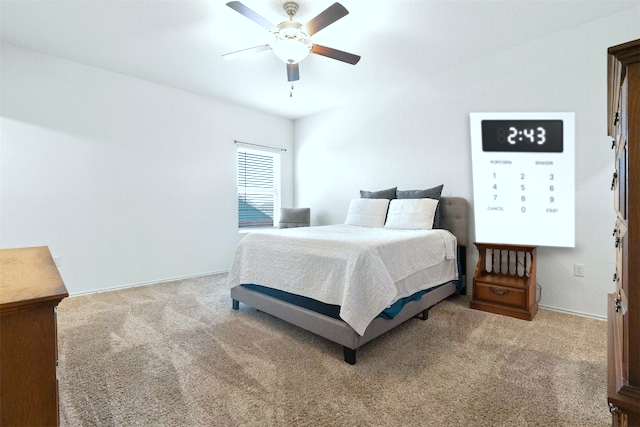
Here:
2,43
